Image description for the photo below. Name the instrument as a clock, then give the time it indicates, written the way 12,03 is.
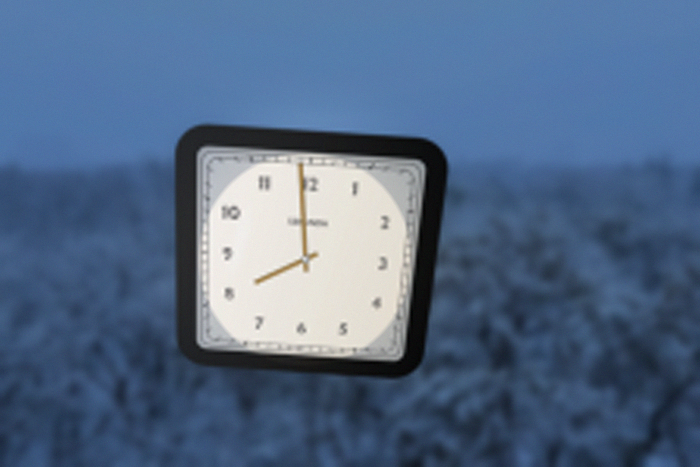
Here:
7,59
